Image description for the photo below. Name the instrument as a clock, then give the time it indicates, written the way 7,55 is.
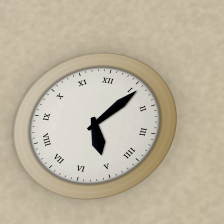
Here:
5,06
